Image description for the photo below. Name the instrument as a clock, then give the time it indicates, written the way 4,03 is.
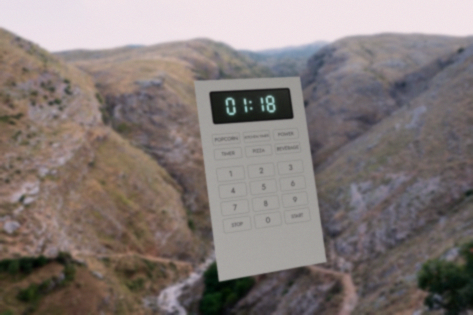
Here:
1,18
